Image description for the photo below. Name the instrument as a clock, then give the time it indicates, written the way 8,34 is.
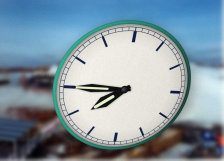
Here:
7,45
